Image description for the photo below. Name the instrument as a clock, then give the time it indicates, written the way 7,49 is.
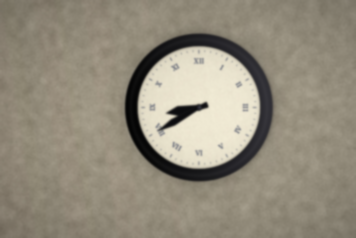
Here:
8,40
